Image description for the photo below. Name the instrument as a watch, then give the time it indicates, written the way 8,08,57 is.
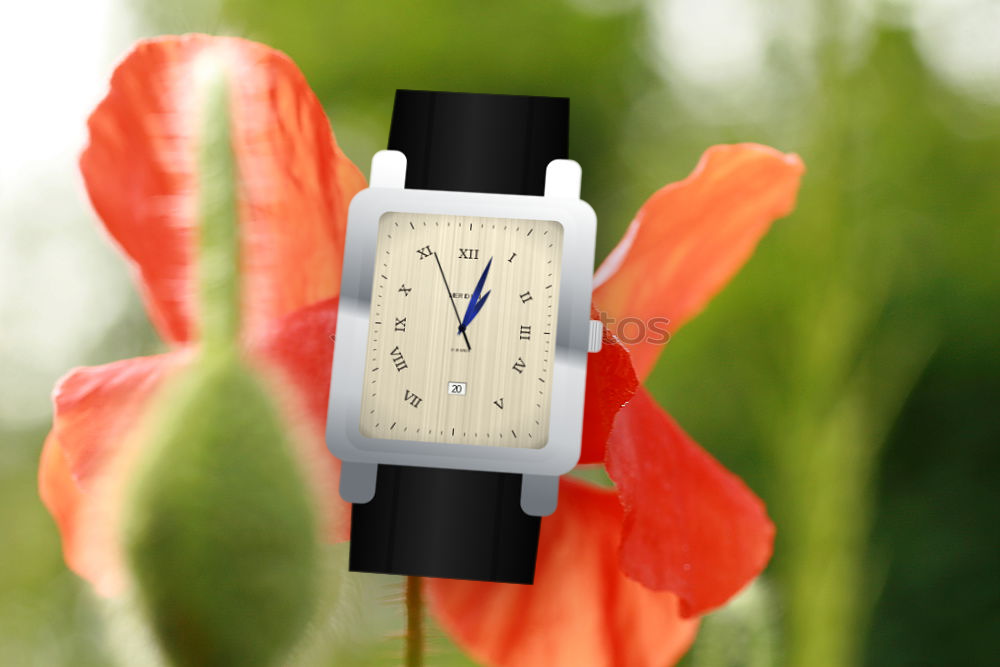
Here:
1,02,56
